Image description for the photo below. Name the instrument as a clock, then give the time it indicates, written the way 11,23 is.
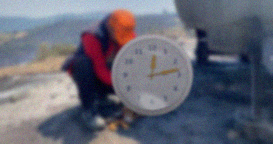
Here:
12,13
